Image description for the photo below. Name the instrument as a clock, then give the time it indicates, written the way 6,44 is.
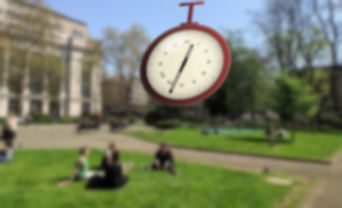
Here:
12,33
